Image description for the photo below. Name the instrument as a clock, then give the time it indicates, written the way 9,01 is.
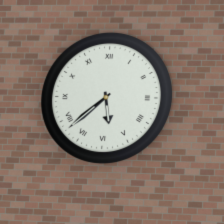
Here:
5,38
